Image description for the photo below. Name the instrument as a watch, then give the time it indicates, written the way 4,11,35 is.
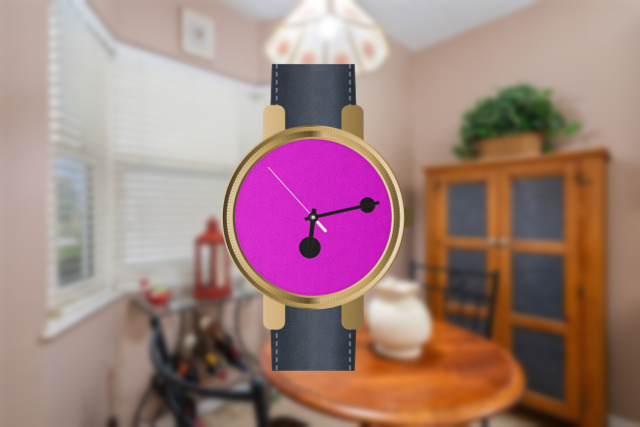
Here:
6,12,53
